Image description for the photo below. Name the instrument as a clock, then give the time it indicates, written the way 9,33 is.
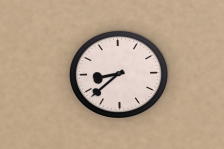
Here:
8,38
